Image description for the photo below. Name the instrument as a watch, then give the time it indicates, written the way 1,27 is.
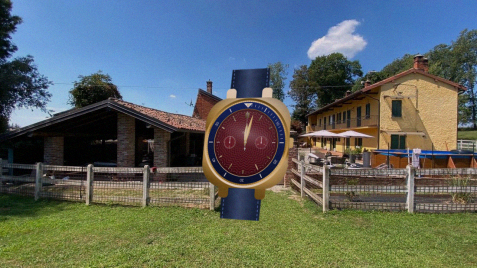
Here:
12,02
